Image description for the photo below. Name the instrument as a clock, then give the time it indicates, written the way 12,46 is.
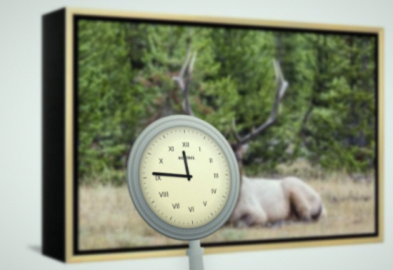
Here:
11,46
